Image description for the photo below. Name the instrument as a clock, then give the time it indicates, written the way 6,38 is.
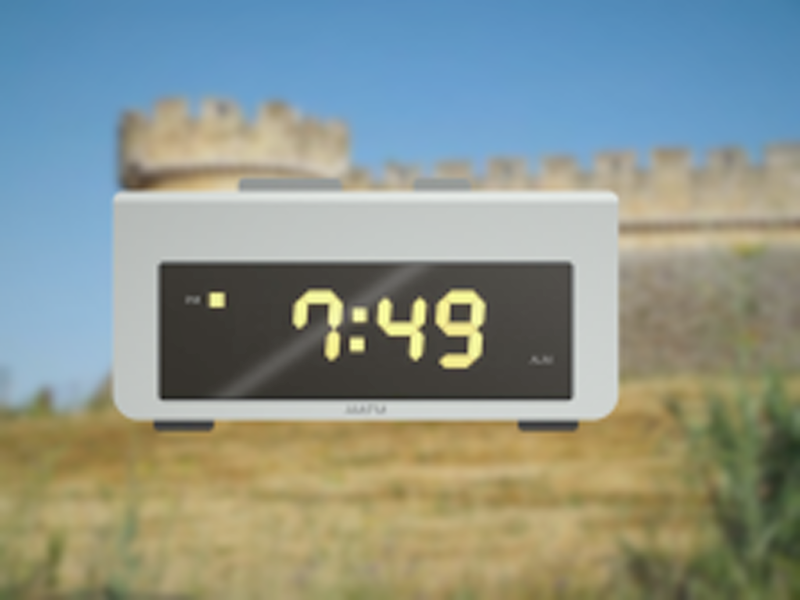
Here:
7,49
